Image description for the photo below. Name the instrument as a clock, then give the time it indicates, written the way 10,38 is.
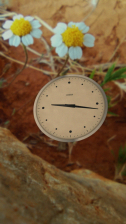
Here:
9,17
